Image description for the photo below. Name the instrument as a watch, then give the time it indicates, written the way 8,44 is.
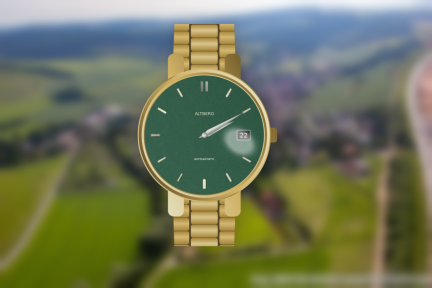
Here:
2,10
